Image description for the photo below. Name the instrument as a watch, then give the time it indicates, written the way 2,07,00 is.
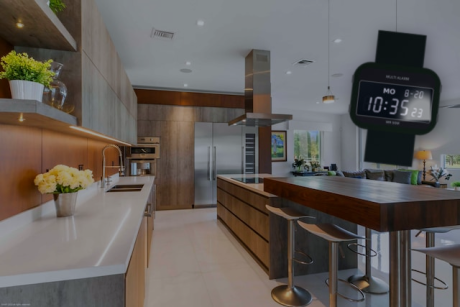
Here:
10,35,23
